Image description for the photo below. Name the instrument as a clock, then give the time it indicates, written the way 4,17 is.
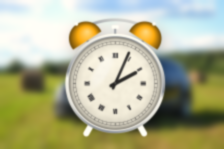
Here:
2,04
